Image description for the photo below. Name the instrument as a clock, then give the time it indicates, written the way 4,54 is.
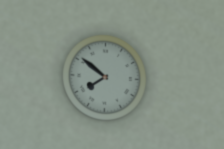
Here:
7,51
